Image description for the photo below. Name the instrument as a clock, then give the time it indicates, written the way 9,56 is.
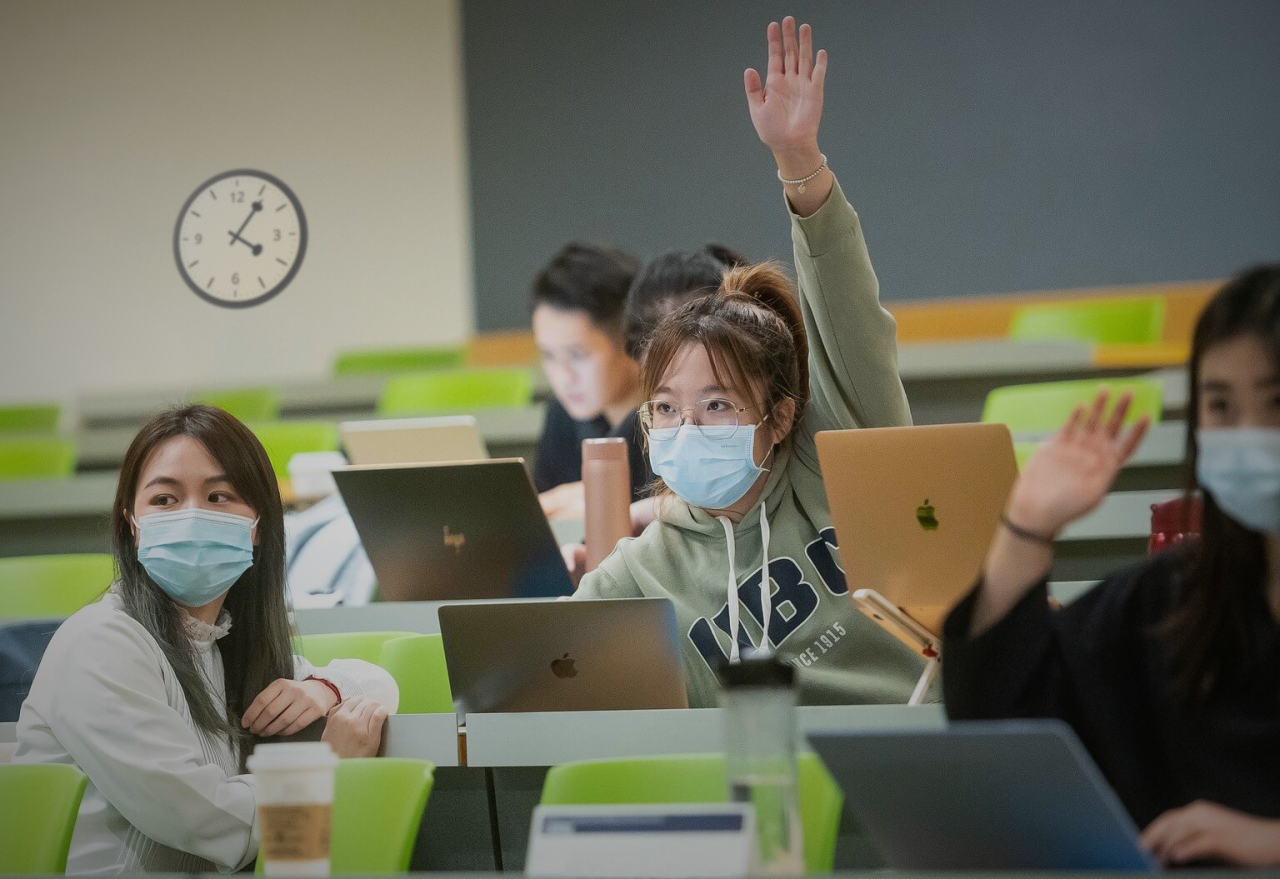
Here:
4,06
